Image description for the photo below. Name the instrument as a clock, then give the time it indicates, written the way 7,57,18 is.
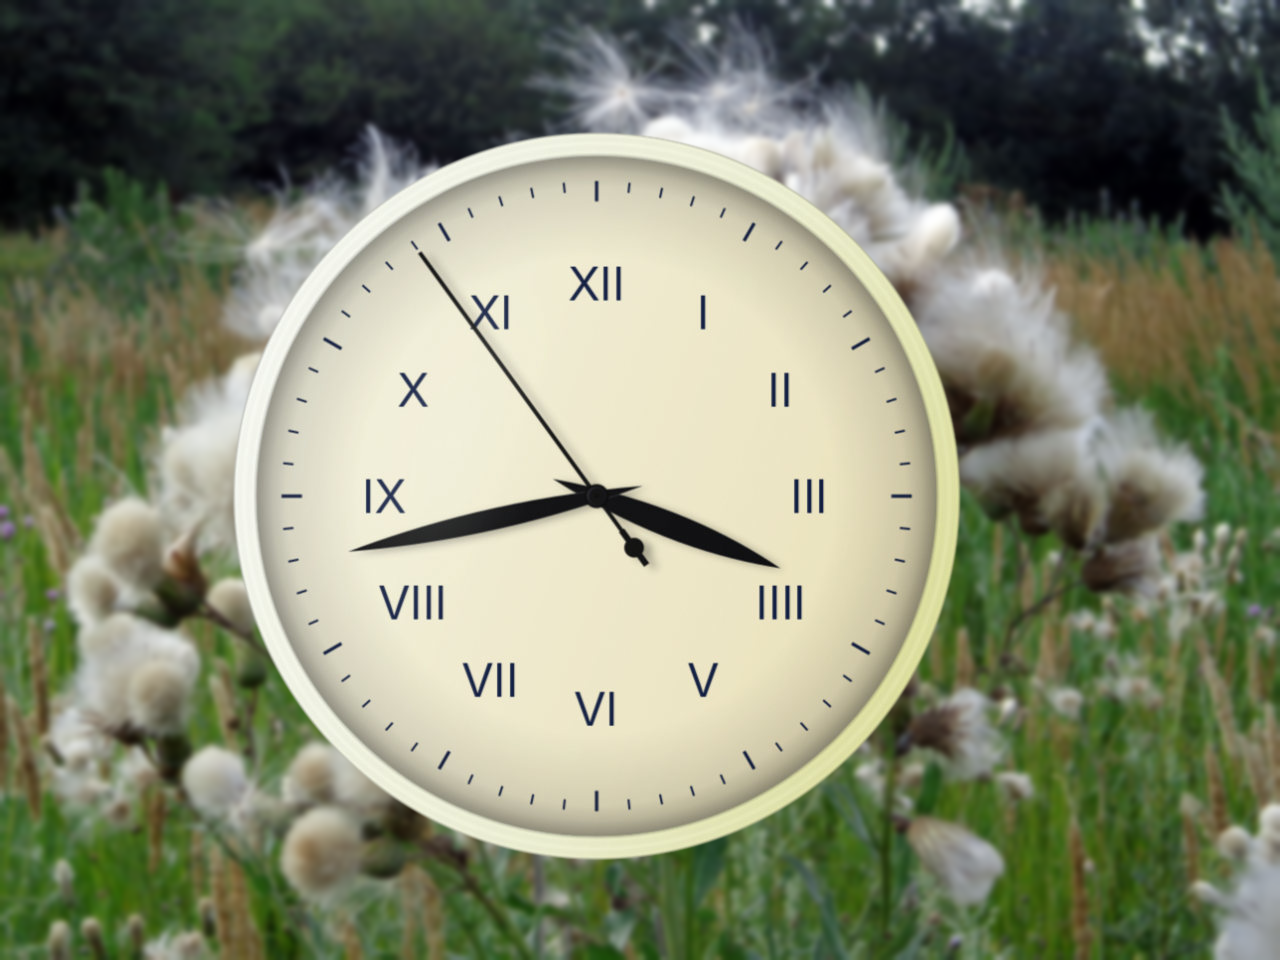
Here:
3,42,54
